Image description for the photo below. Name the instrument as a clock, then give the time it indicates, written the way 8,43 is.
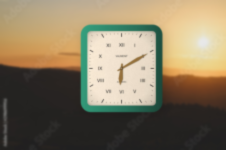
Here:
6,10
